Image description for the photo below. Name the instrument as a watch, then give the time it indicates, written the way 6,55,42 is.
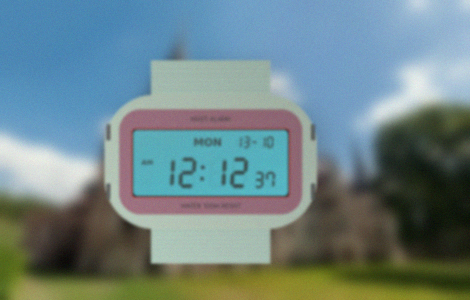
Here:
12,12,37
